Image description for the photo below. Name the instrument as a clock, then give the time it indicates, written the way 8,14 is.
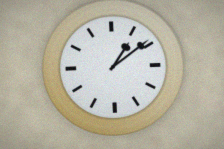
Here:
1,09
